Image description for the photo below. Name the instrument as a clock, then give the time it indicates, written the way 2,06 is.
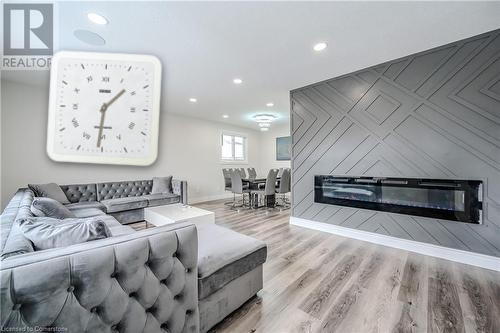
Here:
1,31
